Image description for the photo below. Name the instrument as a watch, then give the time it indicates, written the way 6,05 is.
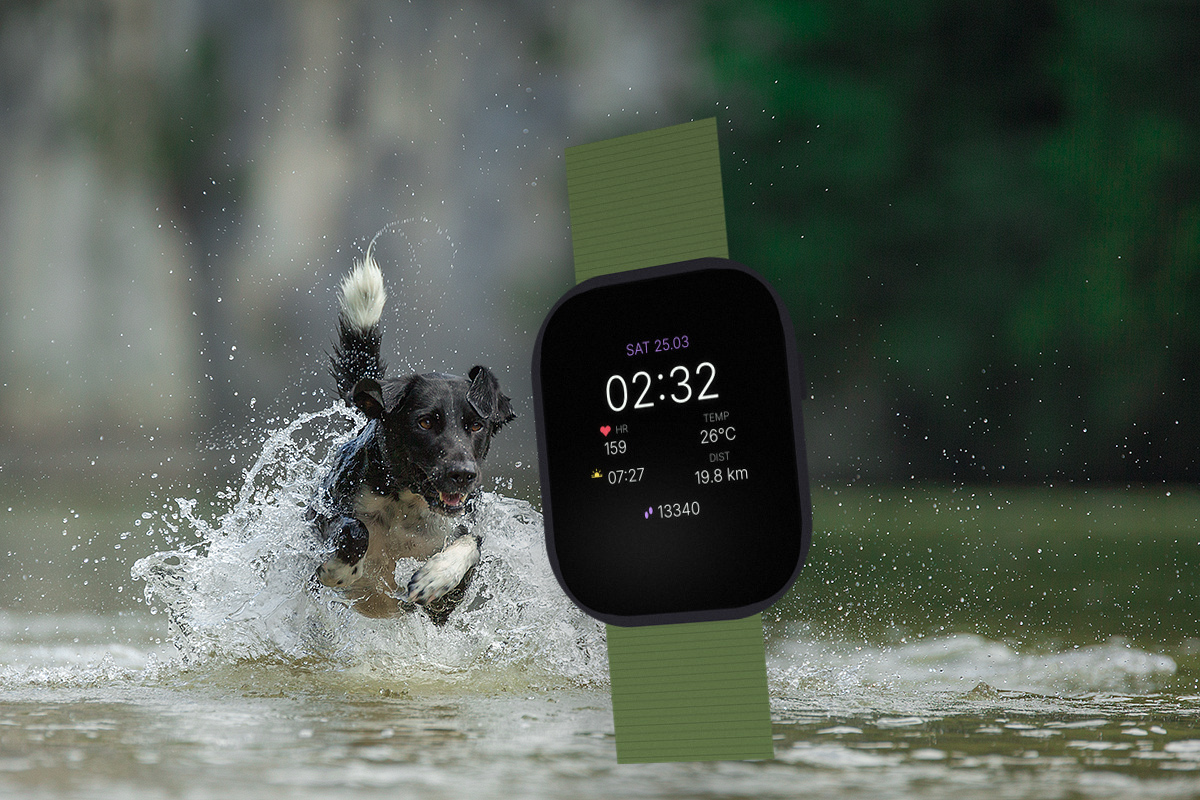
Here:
2,32
